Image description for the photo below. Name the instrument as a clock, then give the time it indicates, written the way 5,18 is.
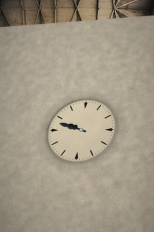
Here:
9,48
